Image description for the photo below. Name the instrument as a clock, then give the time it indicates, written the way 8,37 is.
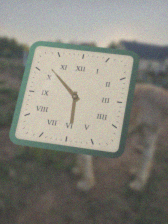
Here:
5,52
